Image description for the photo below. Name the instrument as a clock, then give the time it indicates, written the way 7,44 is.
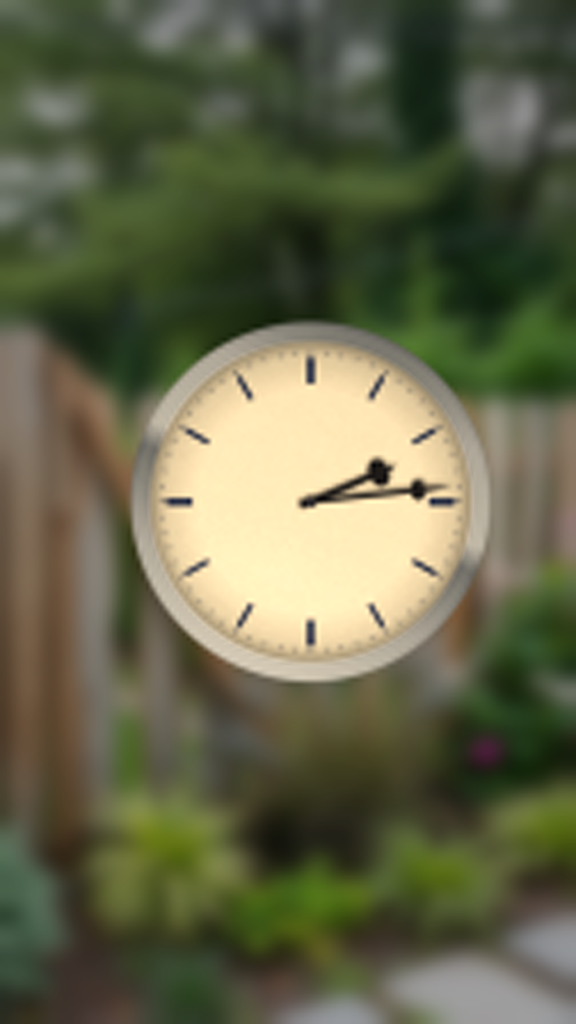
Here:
2,14
